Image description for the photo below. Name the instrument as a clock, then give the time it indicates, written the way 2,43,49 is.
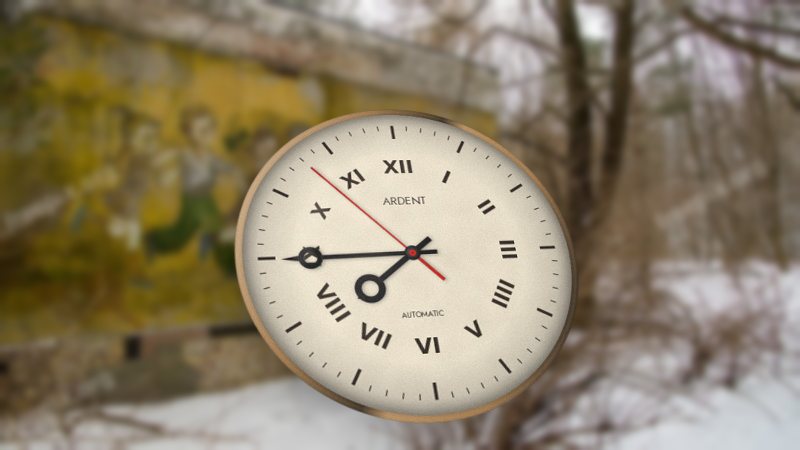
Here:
7,44,53
